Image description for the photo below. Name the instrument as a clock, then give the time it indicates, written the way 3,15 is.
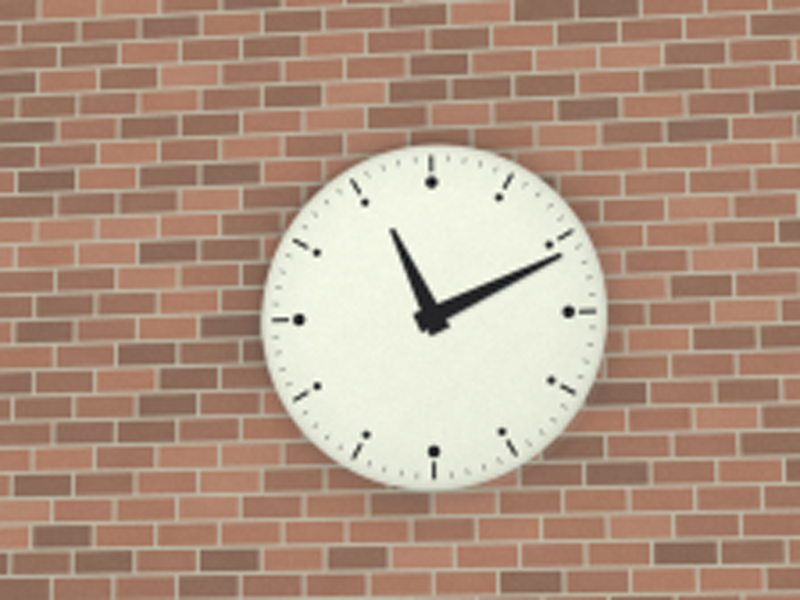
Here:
11,11
